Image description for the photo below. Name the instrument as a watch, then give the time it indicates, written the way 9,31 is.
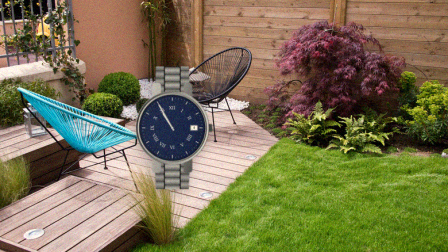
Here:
10,55
